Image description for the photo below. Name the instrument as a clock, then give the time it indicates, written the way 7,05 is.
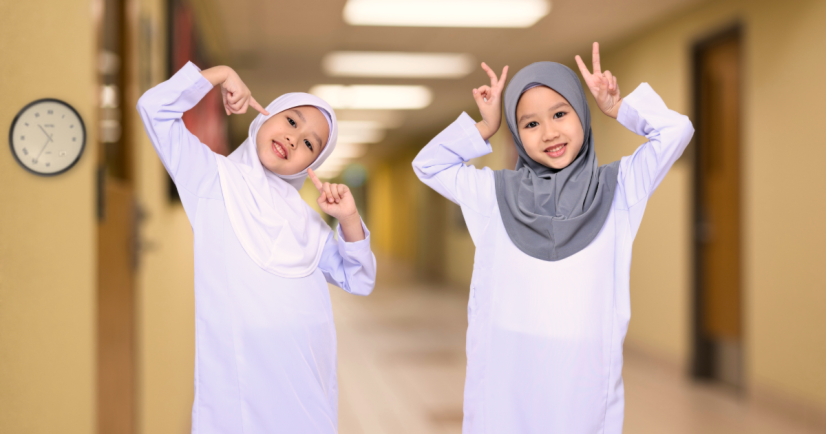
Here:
10,35
